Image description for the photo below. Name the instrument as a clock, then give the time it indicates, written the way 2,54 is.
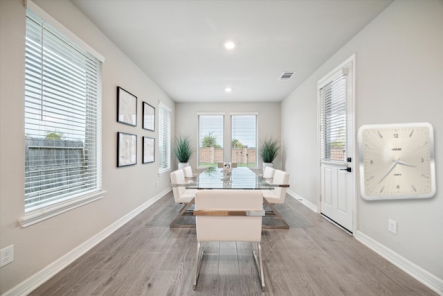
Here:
3,37
